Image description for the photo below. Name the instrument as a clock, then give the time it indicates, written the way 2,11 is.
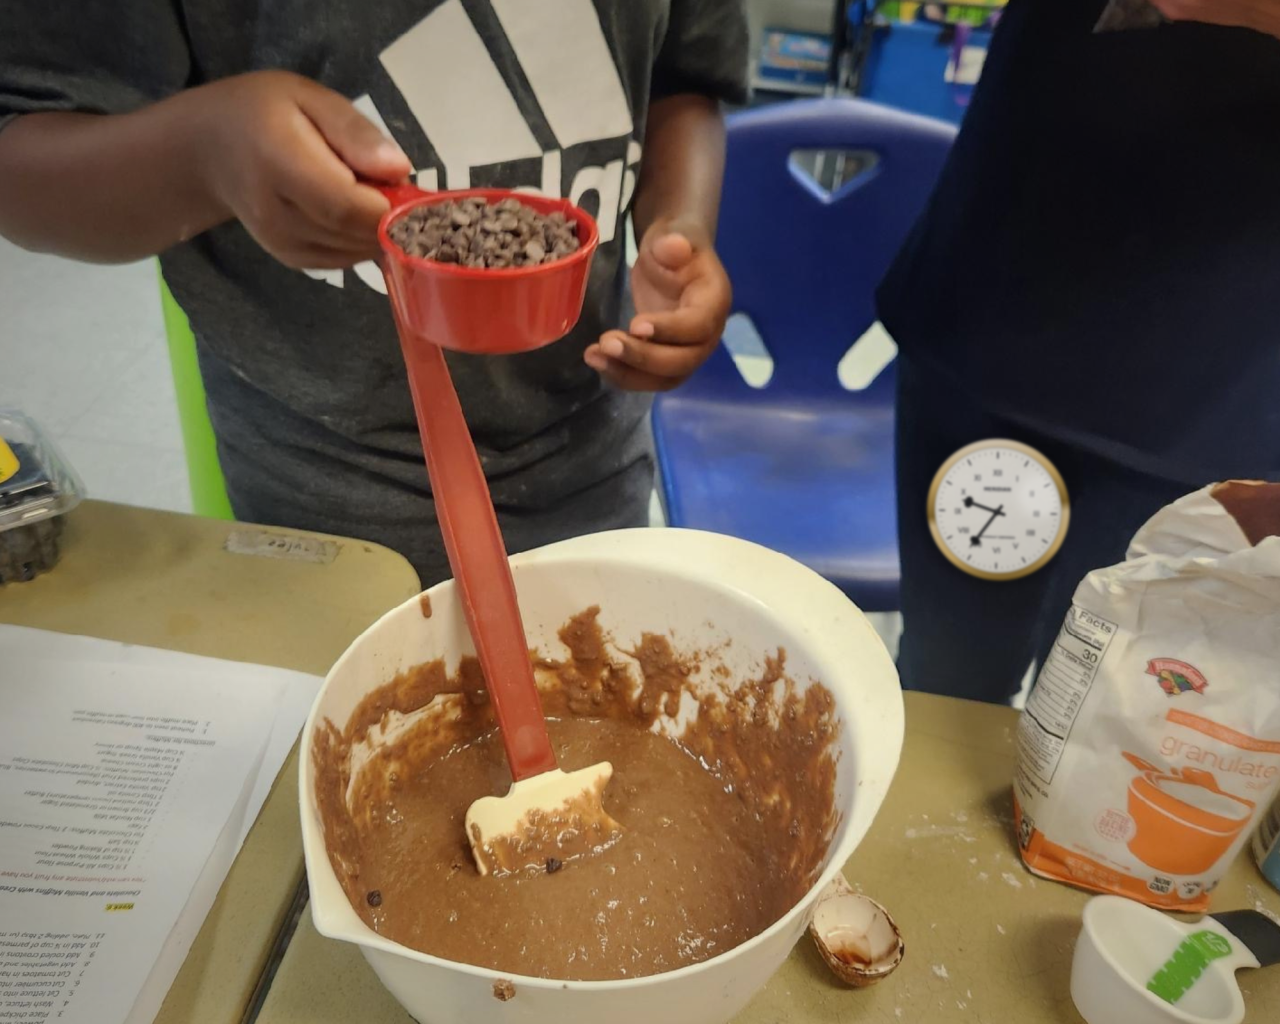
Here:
9,36
